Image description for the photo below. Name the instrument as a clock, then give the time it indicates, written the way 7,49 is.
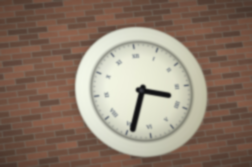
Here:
3,34
